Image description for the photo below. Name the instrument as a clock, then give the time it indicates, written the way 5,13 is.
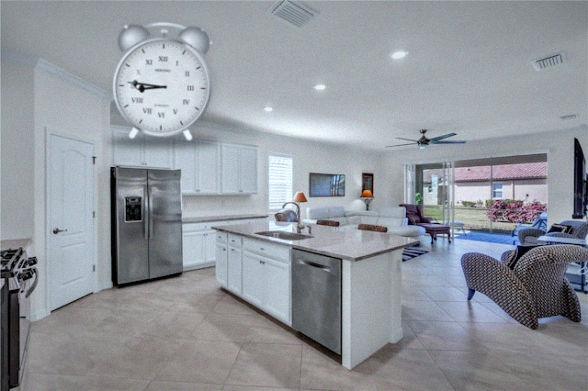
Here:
8,46
